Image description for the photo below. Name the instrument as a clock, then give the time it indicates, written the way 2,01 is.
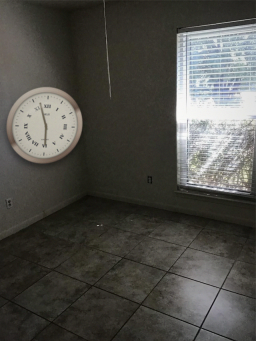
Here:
5,57
